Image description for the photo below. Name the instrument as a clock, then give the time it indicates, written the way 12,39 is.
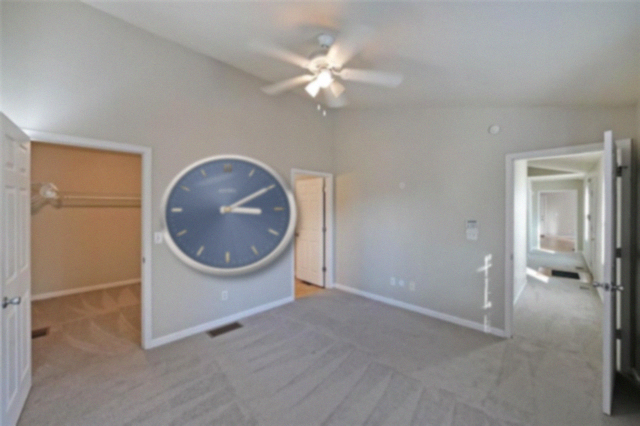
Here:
3,10
